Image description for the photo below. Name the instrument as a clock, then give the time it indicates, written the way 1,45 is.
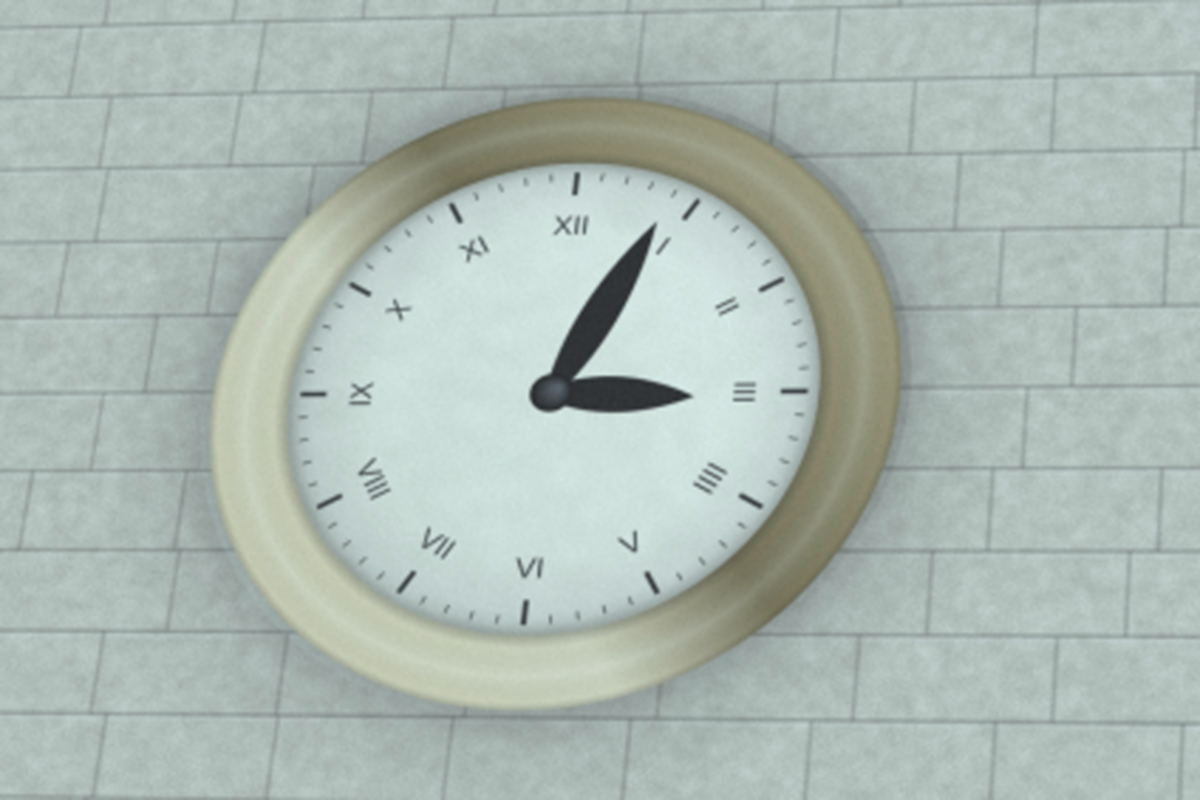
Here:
3,04
